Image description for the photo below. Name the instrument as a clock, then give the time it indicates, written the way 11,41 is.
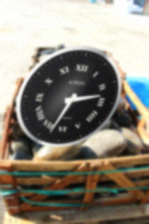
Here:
2,33
